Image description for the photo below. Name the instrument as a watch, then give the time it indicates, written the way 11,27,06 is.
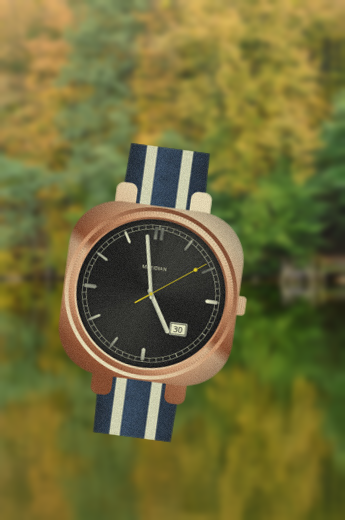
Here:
4,58,09
